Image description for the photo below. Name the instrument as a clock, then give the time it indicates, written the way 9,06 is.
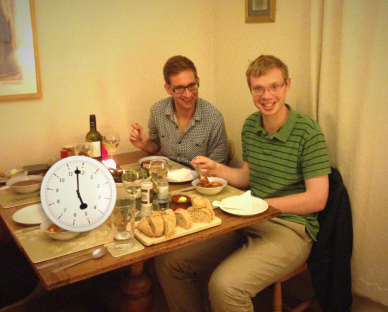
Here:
4,58
